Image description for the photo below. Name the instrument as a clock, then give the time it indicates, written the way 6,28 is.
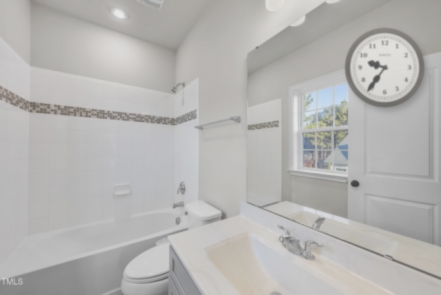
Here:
9,36
